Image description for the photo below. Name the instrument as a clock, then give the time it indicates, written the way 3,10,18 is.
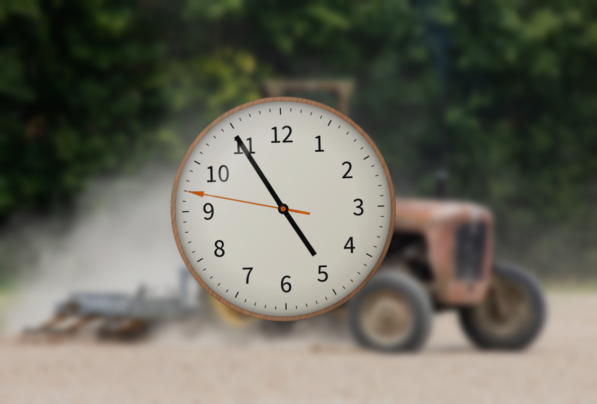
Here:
4,54,47
